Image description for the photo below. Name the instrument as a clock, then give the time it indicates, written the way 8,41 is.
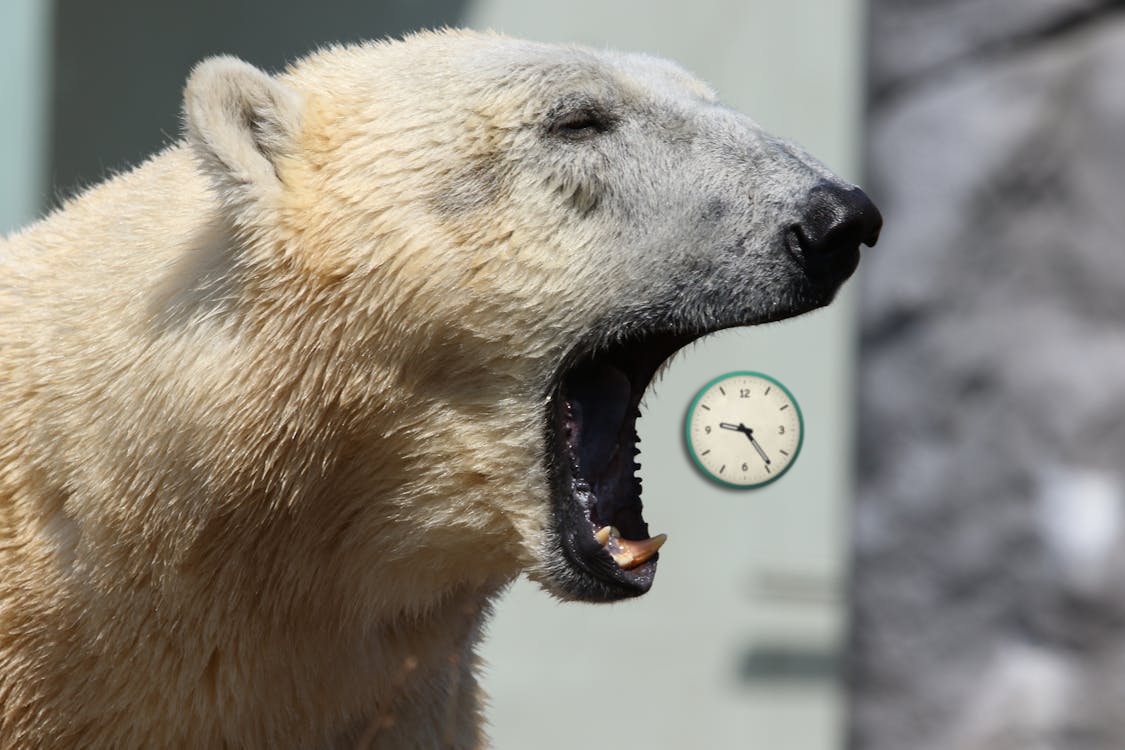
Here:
9,24
